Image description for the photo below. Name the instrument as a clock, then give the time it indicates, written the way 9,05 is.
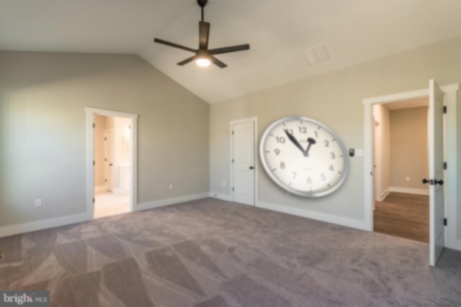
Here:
12,54
